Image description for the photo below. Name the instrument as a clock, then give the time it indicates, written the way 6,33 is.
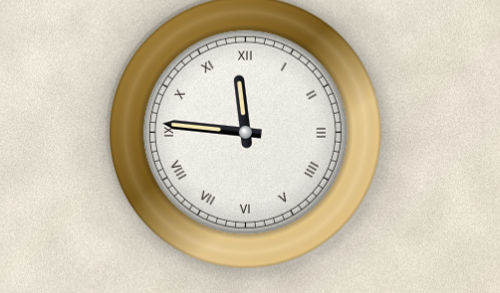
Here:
11,46
